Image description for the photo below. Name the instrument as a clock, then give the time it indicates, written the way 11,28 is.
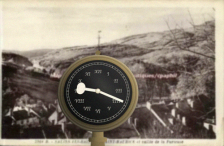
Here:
9,19
